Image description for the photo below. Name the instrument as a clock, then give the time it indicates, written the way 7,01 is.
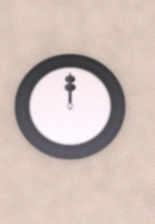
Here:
12,00
